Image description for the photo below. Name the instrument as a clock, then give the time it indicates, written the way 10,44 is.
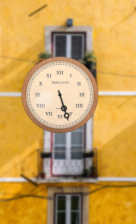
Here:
5,27
